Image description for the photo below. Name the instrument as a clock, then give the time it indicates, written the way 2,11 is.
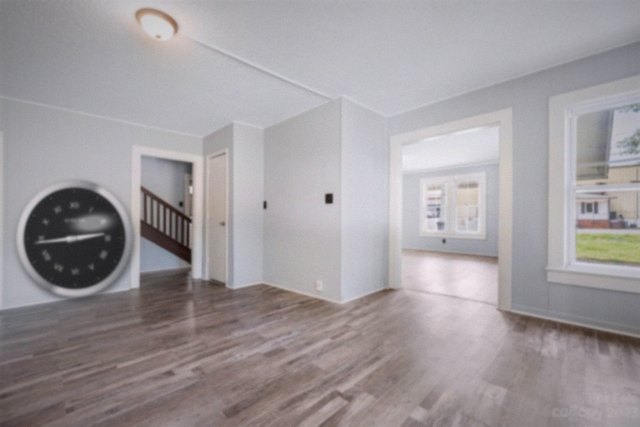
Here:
2,44
